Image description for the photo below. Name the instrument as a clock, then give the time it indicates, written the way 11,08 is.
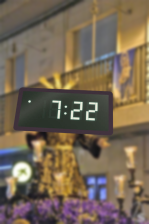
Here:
7,22
